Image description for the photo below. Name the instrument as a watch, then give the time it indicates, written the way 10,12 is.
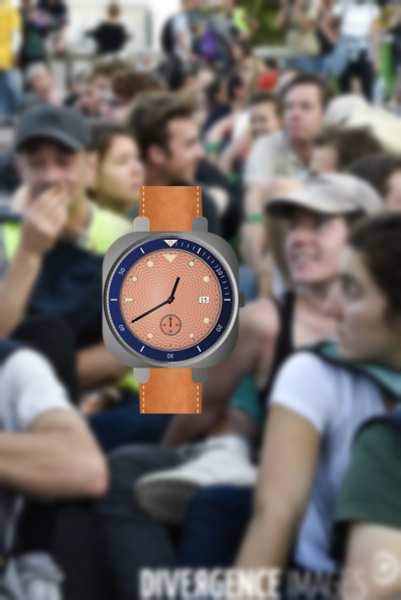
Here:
12,40
